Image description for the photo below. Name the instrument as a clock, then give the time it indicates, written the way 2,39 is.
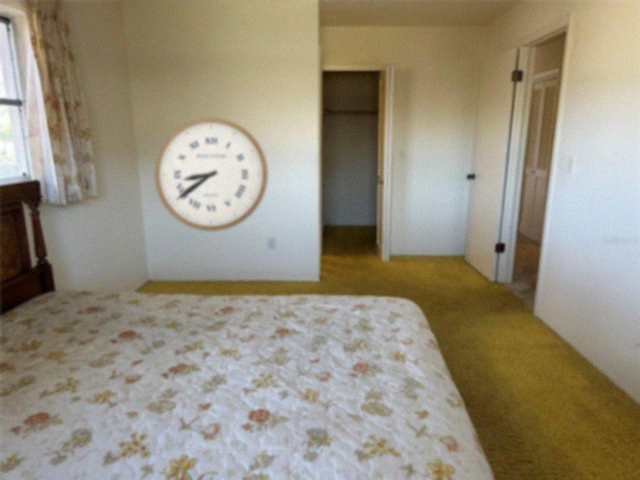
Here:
8,39
